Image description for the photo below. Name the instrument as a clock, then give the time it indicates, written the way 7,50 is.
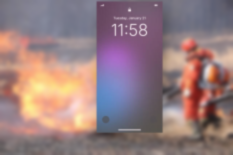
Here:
11,58
